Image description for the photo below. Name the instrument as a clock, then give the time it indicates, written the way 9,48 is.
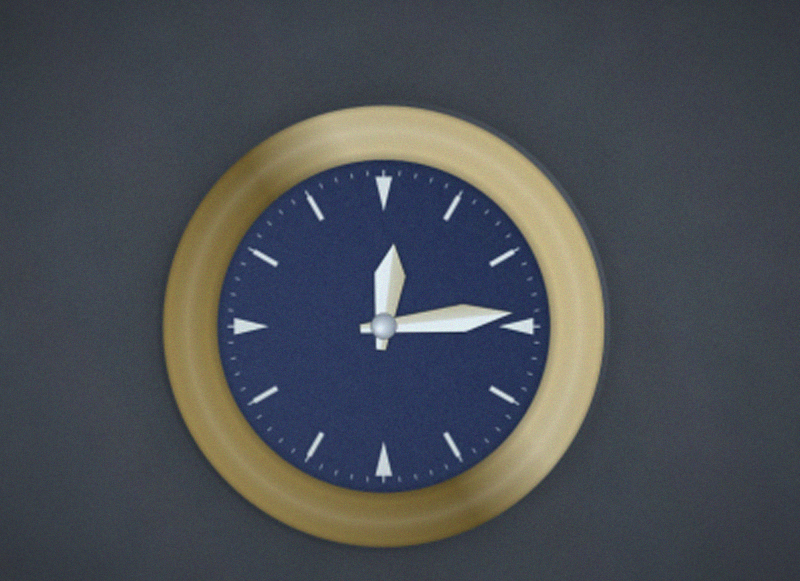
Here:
12,14
